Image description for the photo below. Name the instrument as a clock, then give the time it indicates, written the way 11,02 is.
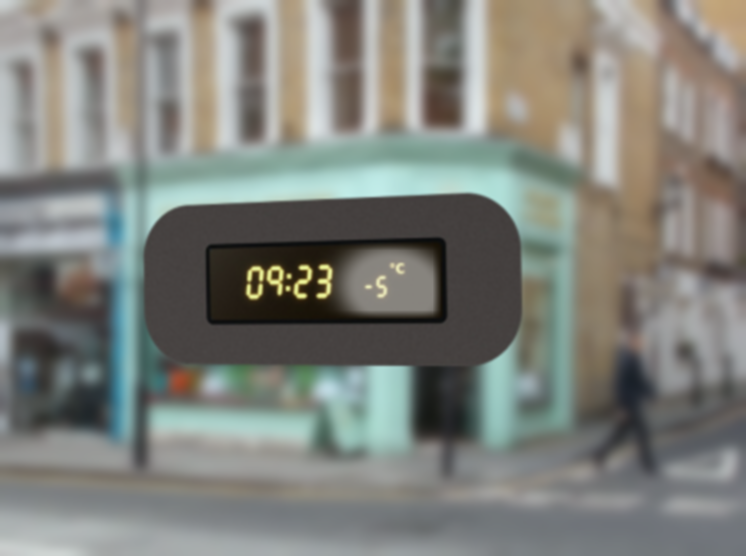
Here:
9,23
